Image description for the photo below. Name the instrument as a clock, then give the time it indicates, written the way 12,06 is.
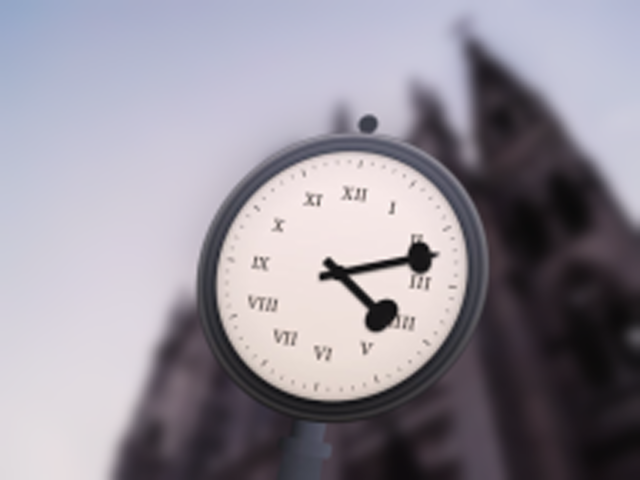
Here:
4,12
